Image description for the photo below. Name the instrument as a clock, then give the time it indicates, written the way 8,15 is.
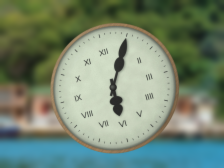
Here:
6,05
